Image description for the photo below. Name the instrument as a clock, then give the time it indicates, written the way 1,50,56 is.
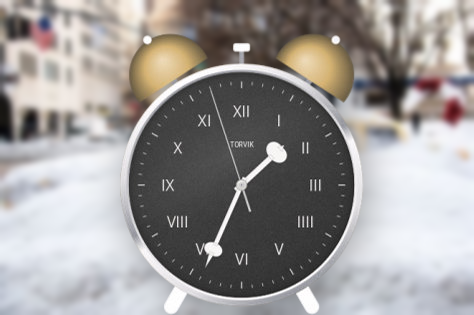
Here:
1,33,57
